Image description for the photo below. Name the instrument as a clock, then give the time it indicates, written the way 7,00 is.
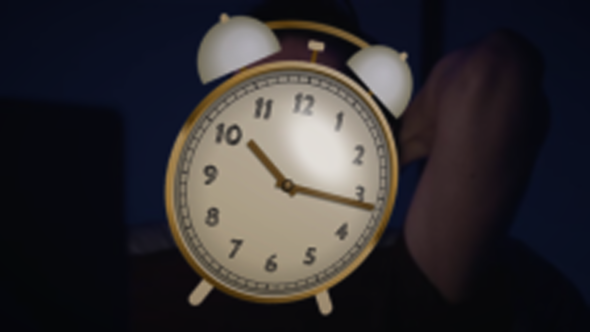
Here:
10,16
